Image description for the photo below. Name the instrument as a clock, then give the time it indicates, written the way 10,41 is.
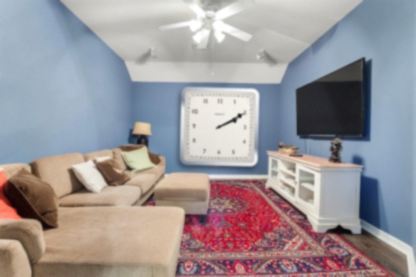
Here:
2,10
